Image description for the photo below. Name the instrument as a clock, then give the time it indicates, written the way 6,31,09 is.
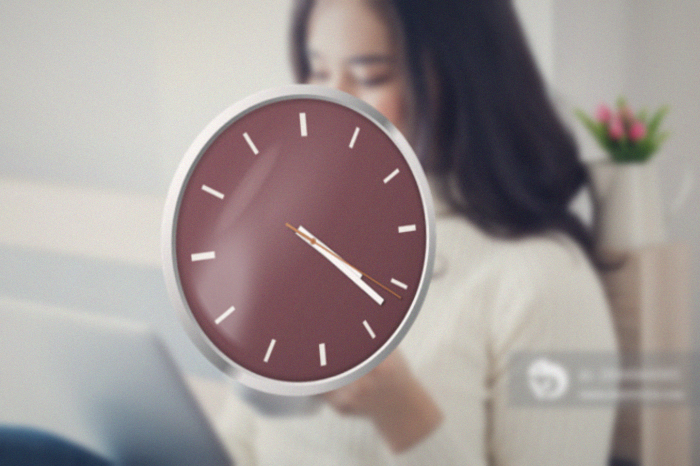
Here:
4,22,21
